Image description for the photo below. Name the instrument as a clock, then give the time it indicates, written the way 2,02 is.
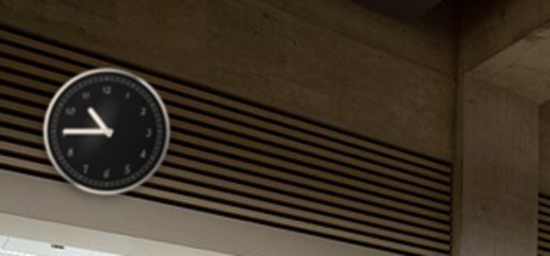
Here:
10,45
